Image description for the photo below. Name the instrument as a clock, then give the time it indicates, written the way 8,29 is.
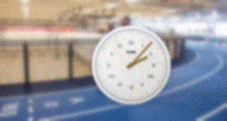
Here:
2,07
